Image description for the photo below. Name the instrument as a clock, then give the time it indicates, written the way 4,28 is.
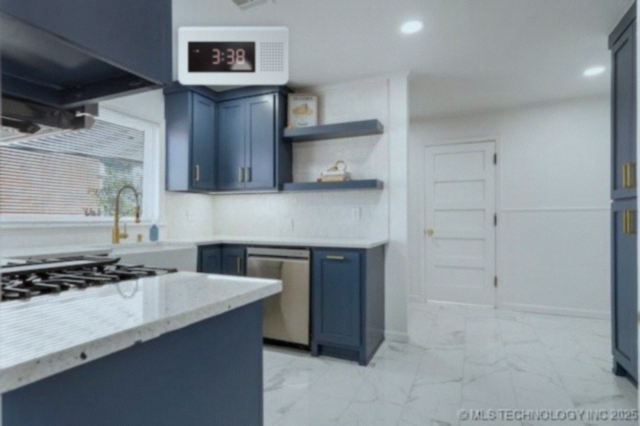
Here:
3,38
